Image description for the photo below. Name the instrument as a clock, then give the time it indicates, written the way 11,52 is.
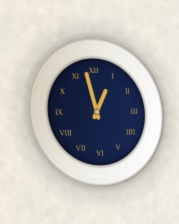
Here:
12,58
